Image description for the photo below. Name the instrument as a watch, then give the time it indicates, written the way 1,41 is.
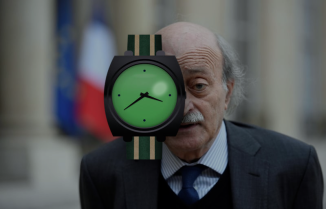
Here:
3,39
